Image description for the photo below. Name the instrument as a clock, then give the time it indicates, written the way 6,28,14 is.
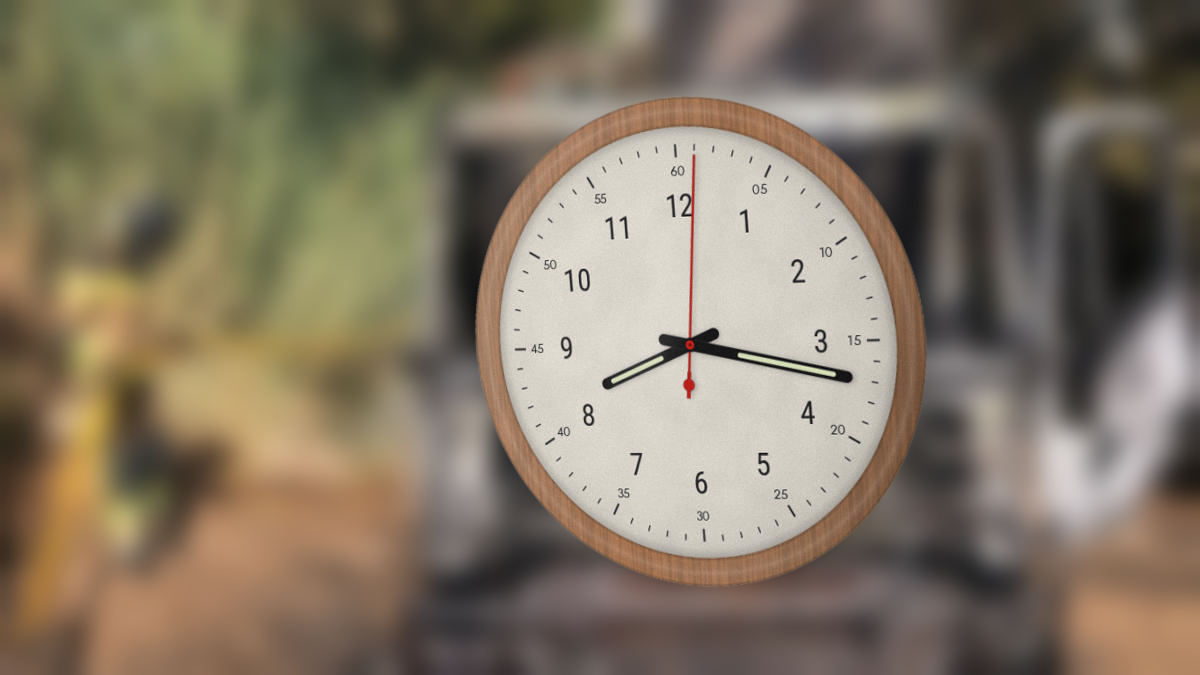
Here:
8,17,01
